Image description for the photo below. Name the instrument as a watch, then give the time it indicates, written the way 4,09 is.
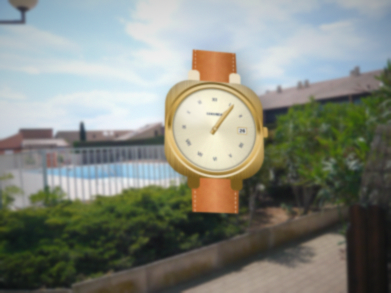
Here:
1,06
